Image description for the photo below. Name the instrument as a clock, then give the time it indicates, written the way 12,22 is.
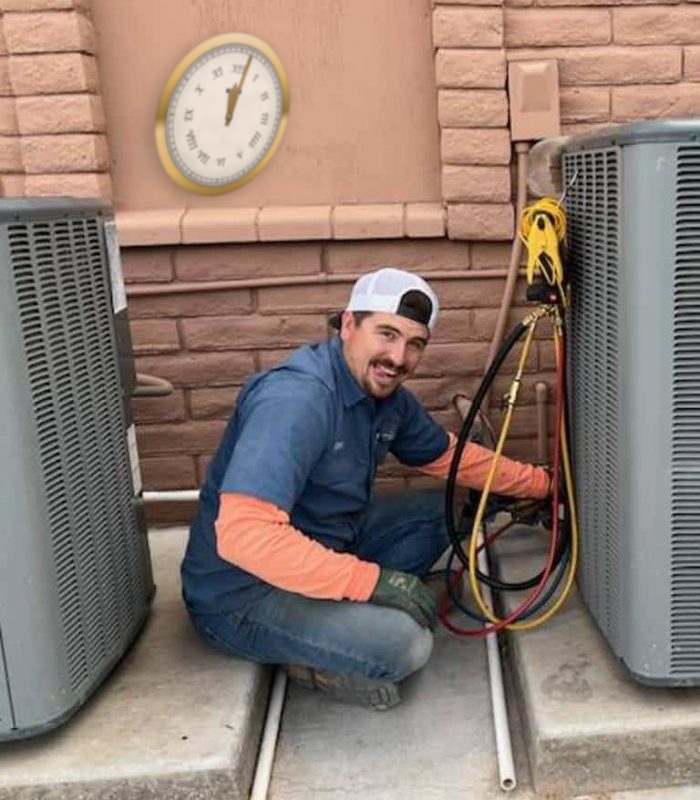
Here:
12,02
